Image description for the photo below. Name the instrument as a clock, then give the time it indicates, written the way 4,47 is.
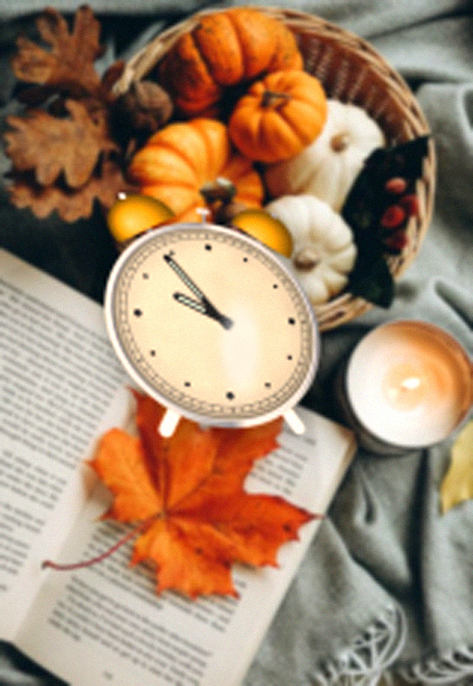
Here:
9,54
